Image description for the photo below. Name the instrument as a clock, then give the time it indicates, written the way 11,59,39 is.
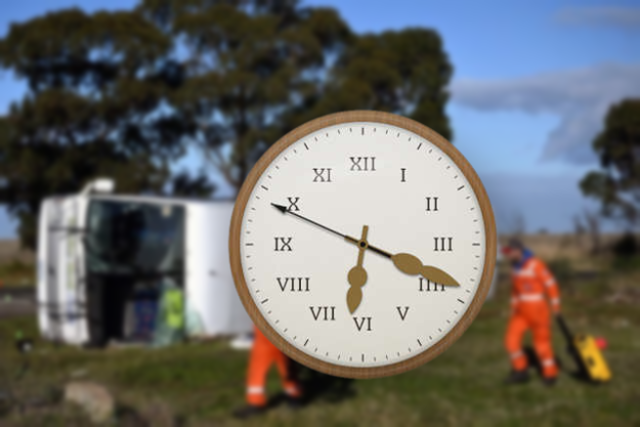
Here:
6,18,49
